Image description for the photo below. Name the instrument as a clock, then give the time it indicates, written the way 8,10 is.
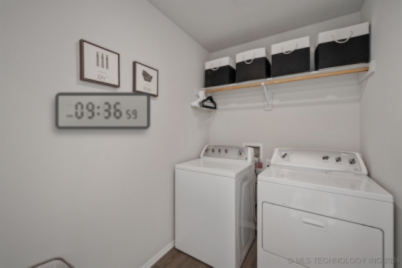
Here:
9,36
